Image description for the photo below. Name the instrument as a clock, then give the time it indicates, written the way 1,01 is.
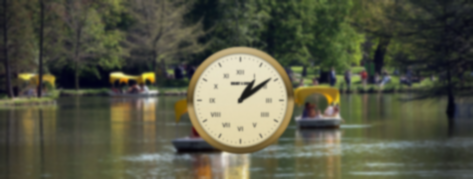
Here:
1,09
